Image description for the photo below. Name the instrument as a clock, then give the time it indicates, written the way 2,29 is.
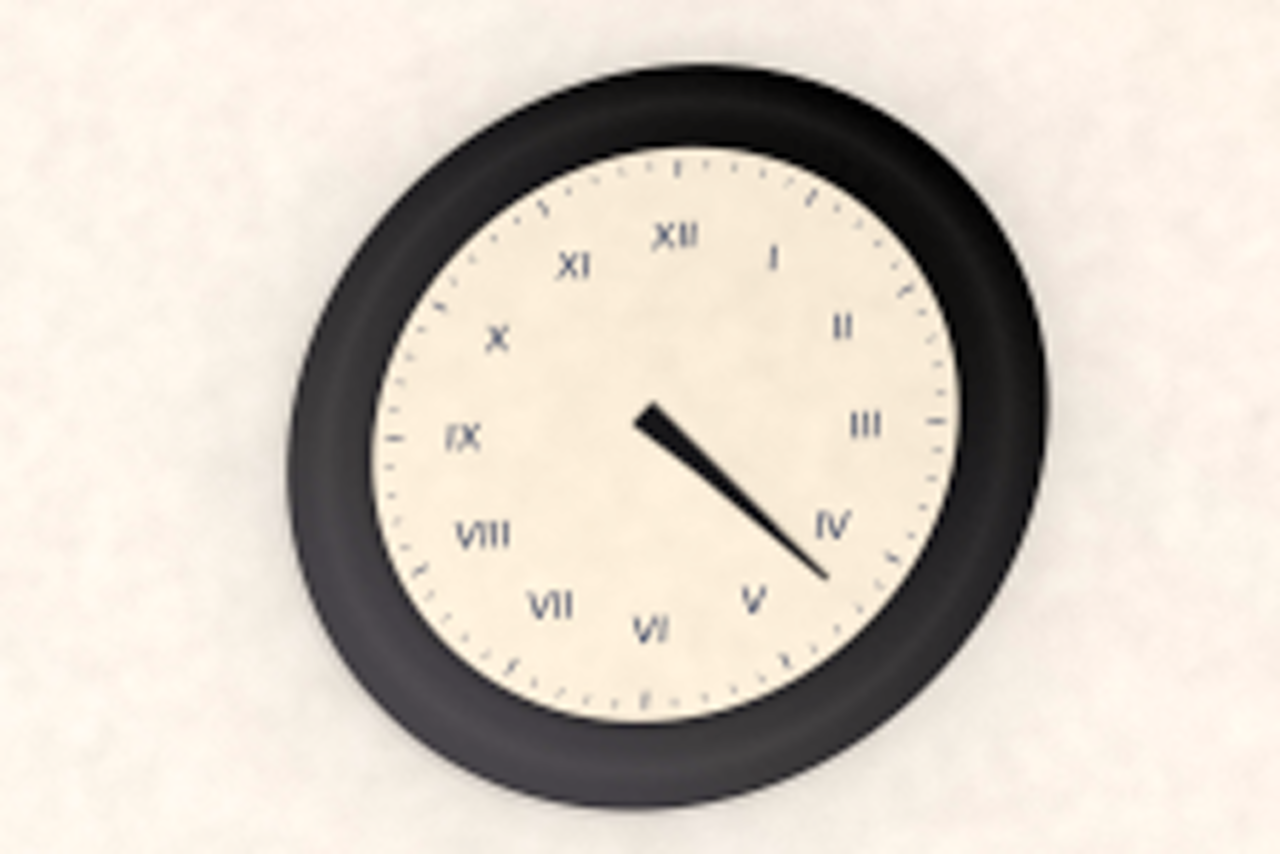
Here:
4,22
